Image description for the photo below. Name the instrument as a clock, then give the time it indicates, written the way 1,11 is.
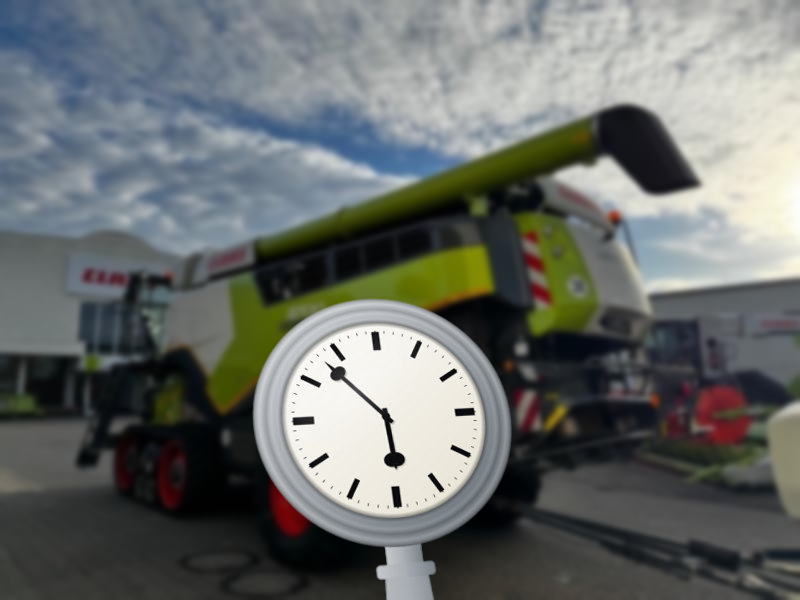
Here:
5,53
